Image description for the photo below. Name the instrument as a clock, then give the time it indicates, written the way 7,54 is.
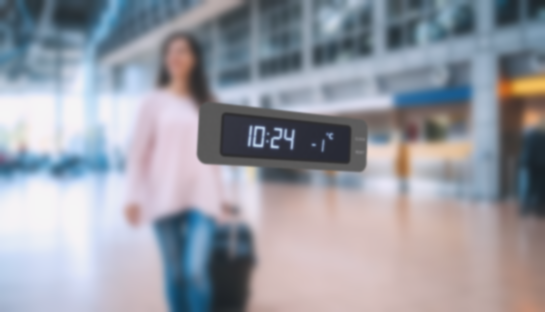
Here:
10,24
